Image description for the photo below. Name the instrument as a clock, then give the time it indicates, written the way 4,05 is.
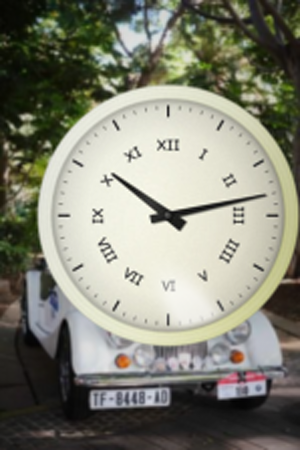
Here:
10,13
